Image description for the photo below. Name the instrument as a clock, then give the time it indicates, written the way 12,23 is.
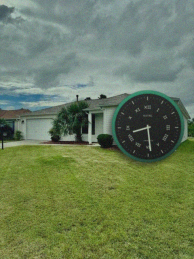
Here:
8,29
